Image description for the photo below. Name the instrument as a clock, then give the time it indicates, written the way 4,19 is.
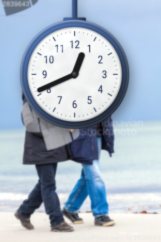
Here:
12,41
